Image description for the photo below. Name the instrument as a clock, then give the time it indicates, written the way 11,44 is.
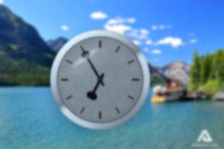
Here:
6,55
